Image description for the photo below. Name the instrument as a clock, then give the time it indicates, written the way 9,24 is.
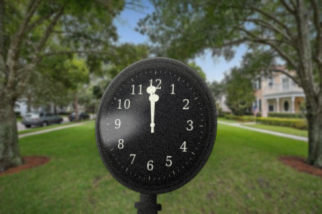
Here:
11,59
